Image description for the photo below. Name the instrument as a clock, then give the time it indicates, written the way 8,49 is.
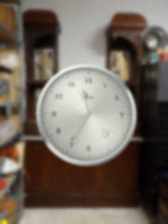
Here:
11,35
